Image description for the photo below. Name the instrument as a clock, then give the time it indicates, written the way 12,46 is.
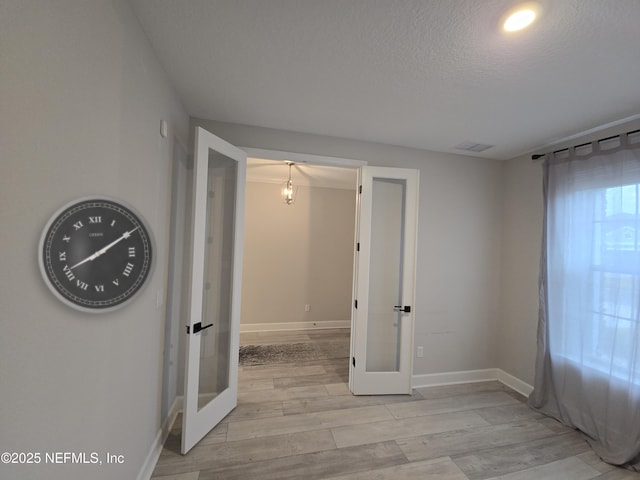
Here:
8,10
